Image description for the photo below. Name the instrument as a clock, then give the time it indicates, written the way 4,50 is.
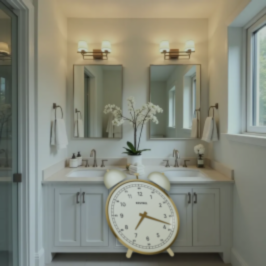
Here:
7,18
